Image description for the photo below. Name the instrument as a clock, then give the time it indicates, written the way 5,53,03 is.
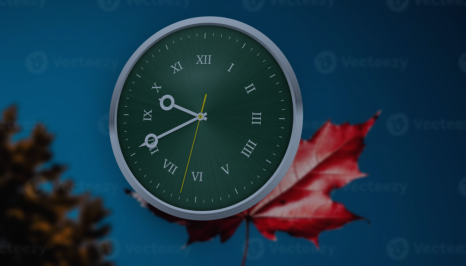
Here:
9,40,32
